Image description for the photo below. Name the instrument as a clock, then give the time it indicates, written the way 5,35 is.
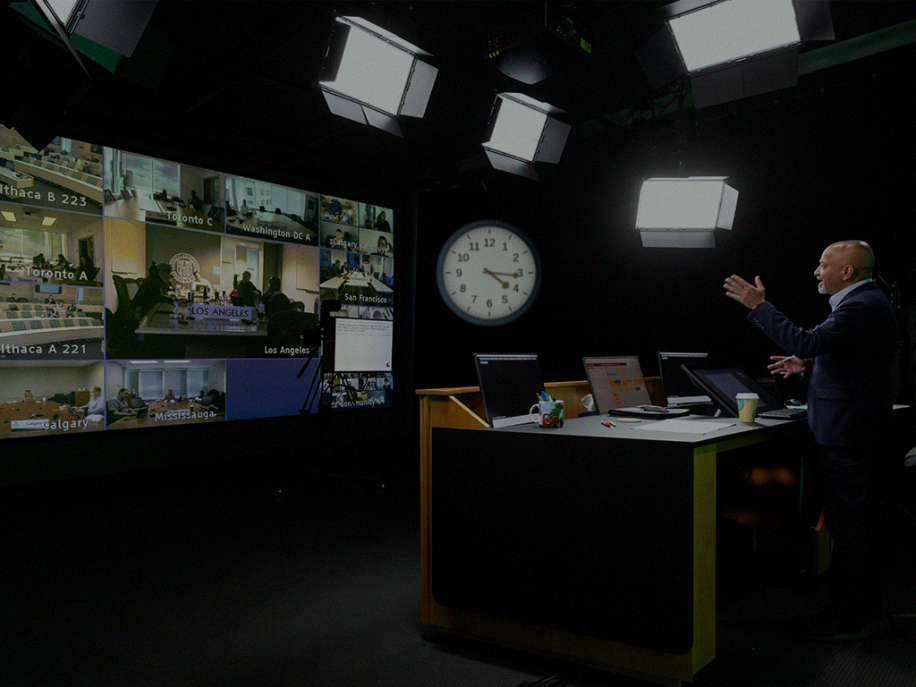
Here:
4,16
